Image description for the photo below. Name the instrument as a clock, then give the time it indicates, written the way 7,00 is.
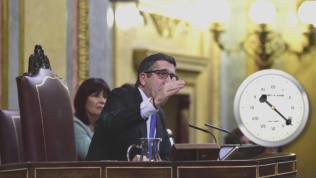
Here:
10,22
